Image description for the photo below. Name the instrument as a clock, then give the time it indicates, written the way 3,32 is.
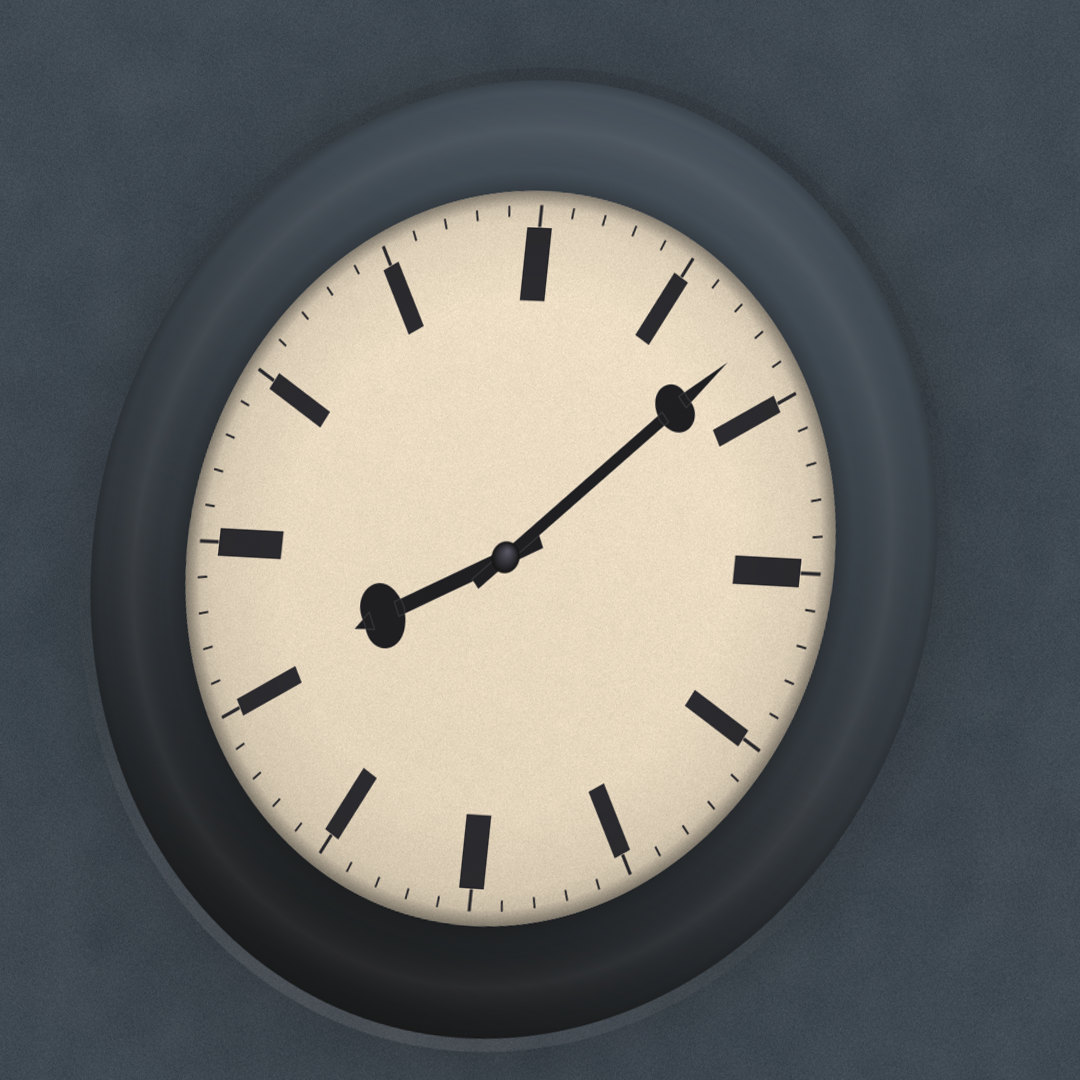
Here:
8,08
